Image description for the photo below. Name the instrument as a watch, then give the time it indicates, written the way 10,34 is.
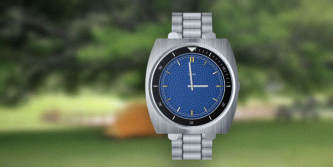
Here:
2,59
